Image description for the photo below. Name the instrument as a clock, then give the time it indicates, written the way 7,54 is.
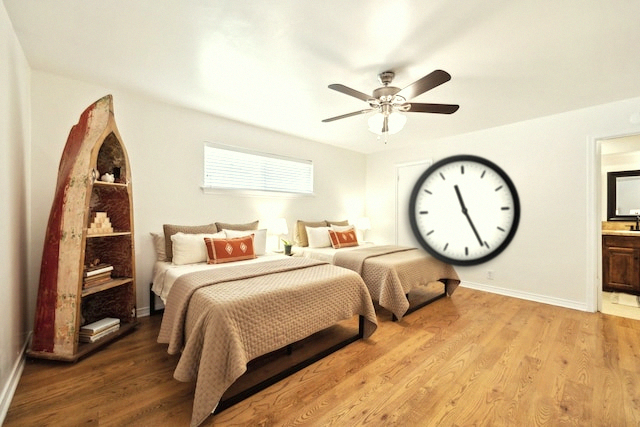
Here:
11,26
